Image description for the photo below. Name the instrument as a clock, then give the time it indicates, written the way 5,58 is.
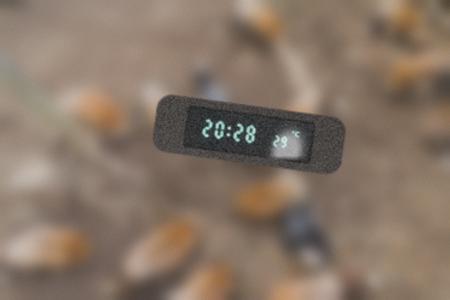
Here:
20,28
